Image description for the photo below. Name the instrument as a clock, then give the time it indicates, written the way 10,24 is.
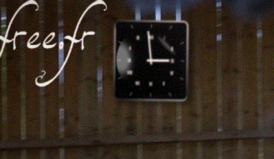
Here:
2,59
